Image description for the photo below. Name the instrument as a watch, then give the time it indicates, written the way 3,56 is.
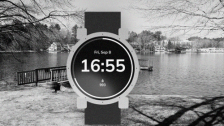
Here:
16,55
